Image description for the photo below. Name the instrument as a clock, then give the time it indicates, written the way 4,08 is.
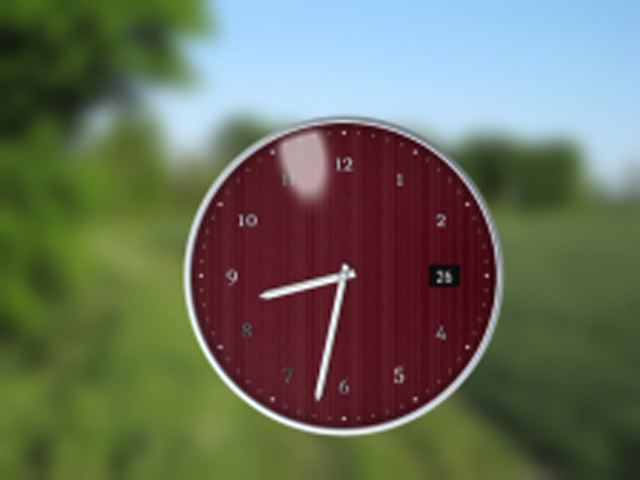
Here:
8,32
